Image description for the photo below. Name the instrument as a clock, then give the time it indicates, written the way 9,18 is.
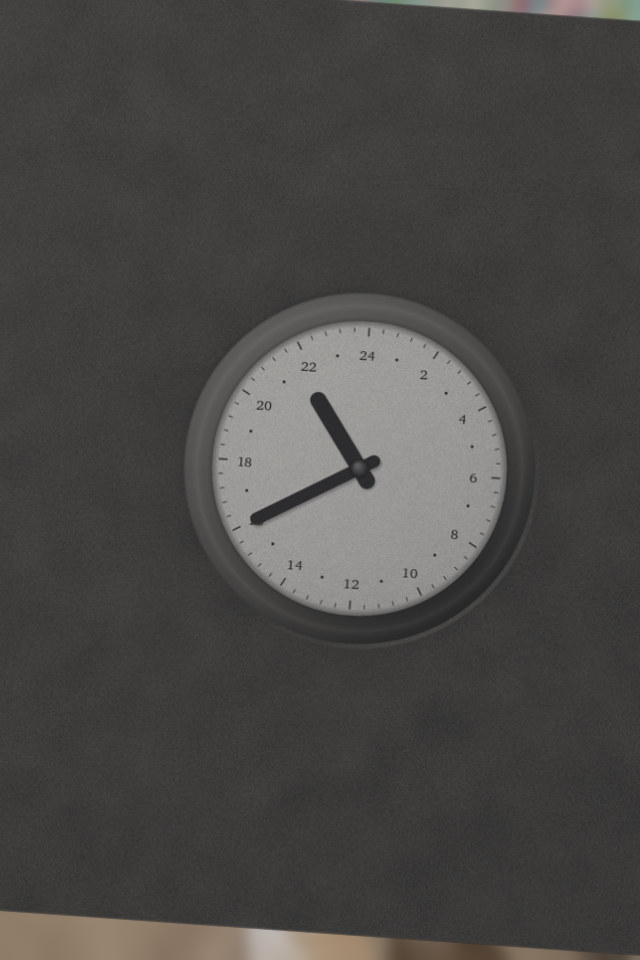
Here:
21,40
